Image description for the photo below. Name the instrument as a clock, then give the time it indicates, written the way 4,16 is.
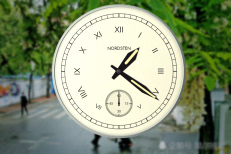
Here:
1,21
